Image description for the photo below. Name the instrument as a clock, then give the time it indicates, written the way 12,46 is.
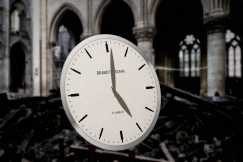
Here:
5,01
